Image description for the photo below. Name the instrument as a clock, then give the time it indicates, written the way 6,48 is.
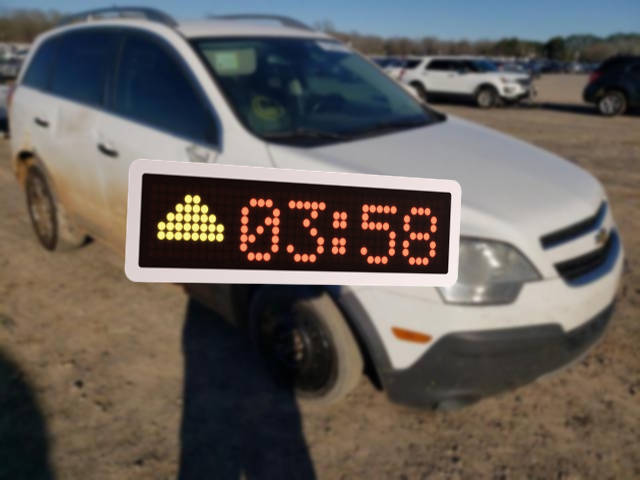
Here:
3,58
